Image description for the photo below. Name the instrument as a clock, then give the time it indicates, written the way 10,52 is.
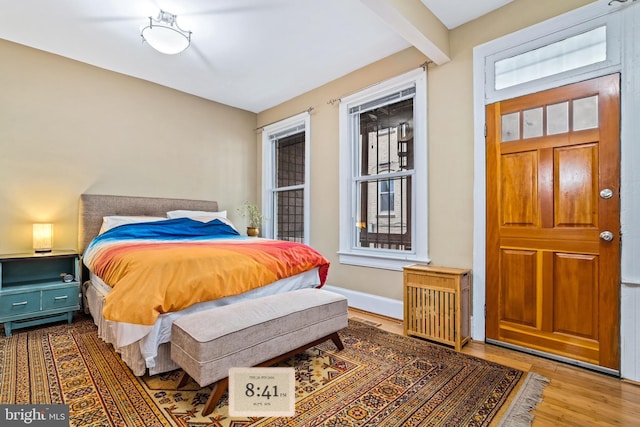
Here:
8,41
